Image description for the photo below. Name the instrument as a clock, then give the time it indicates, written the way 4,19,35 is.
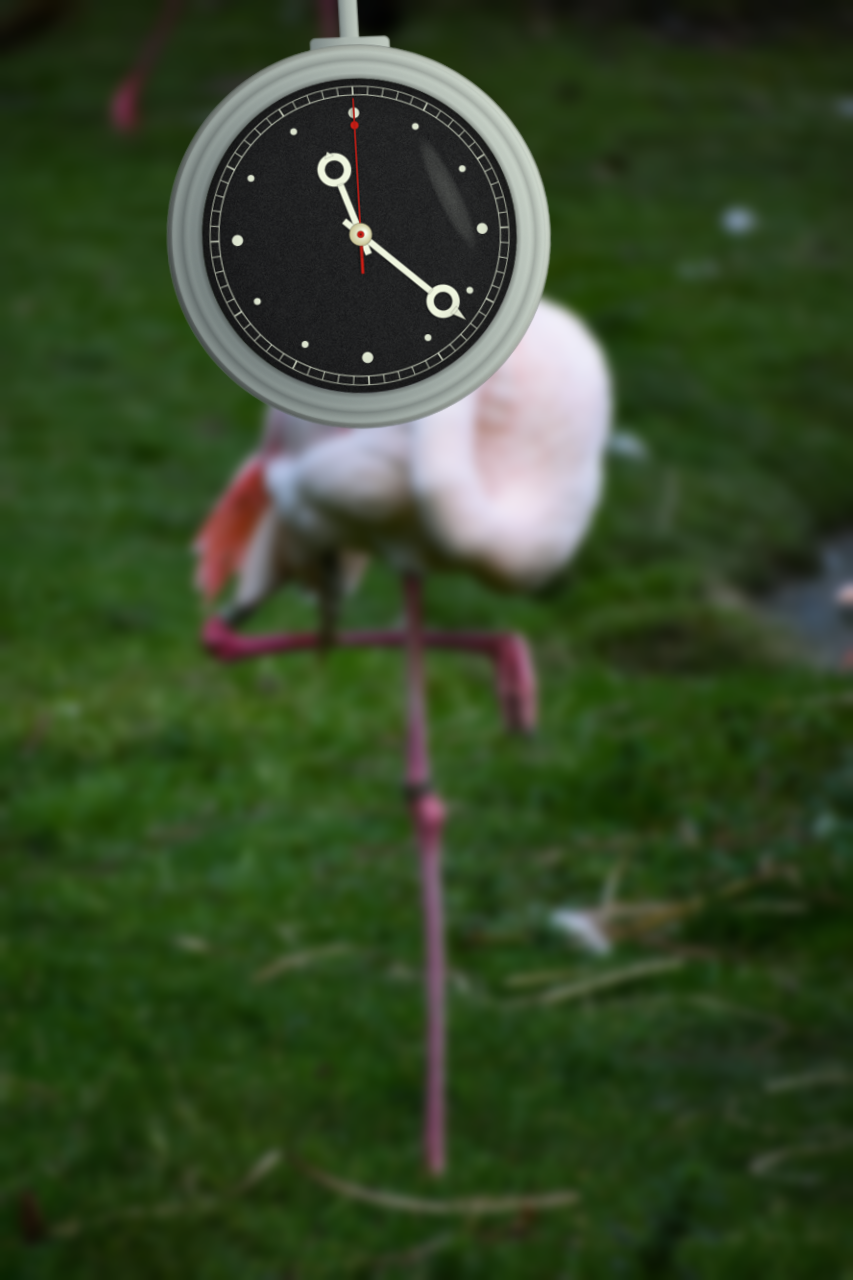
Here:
11,22,00
